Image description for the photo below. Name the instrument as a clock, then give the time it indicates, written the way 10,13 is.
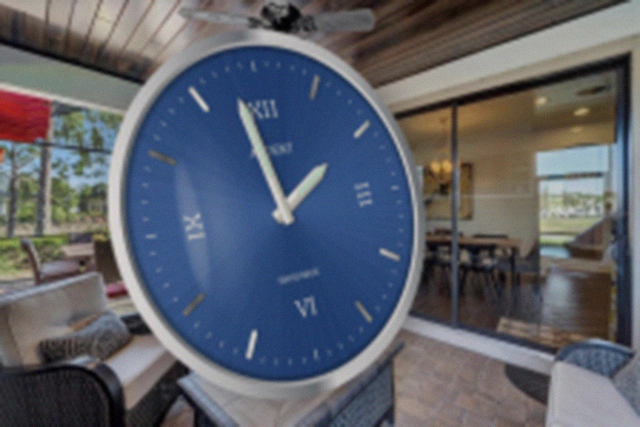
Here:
1,58
